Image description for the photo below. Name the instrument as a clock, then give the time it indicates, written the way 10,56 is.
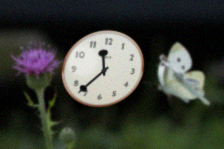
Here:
11,37
